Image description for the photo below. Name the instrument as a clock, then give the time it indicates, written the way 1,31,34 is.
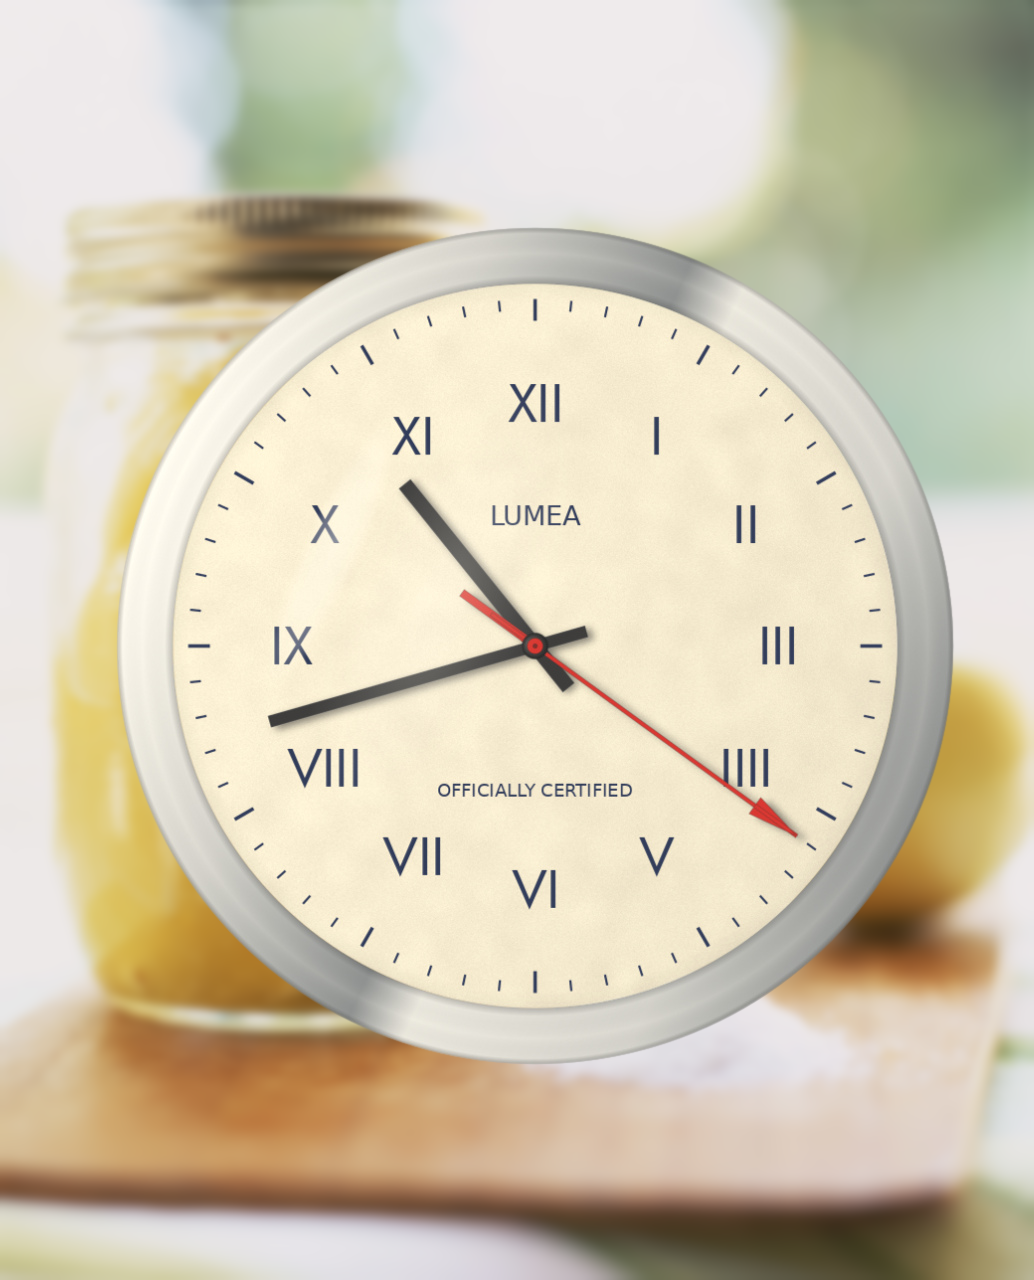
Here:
10,42,21
